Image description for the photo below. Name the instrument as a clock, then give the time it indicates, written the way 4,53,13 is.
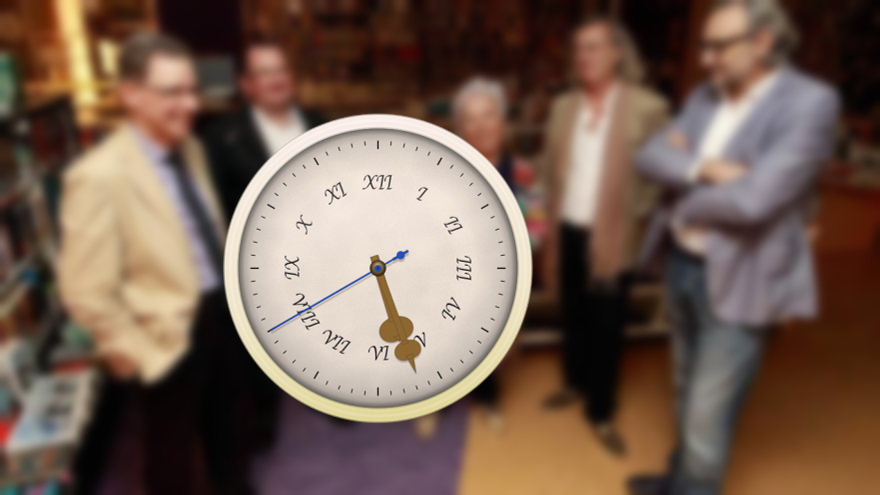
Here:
5,26,40
